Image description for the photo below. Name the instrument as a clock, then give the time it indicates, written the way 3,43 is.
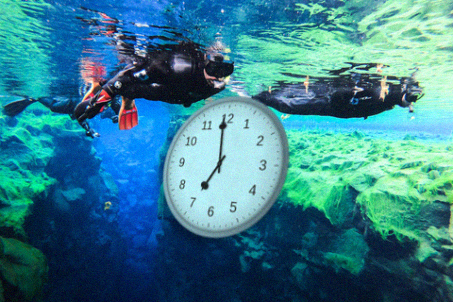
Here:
6,59
